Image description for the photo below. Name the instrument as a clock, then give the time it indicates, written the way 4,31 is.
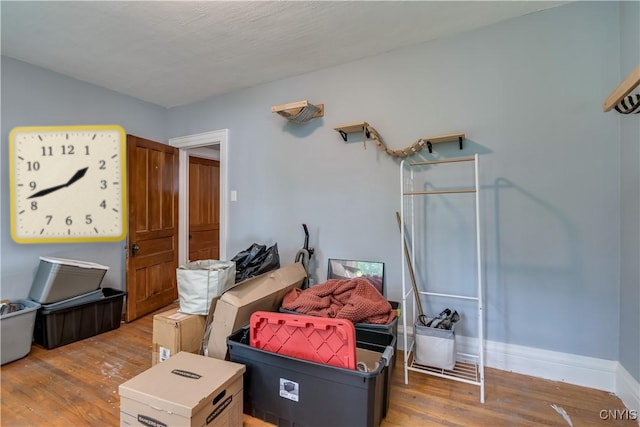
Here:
1,42
